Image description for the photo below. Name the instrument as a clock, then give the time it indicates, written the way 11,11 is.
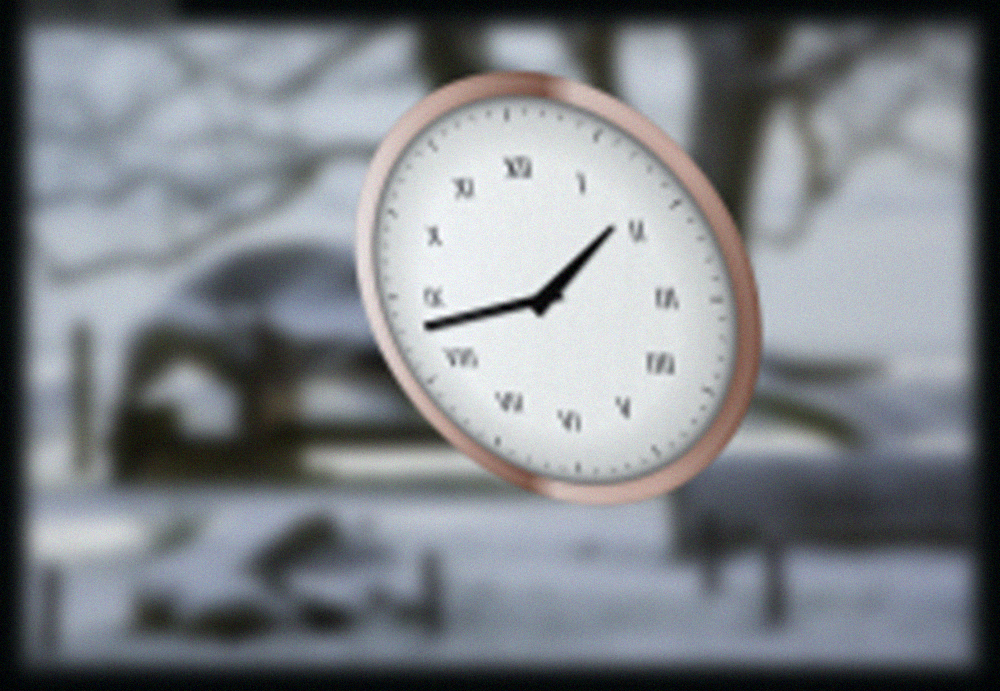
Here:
1,43
